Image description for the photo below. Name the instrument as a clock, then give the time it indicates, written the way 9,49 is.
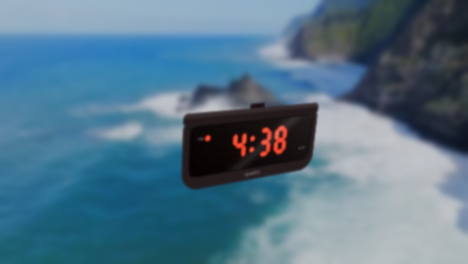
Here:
4,38
